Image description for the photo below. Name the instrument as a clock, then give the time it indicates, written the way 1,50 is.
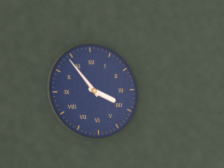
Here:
3,54
